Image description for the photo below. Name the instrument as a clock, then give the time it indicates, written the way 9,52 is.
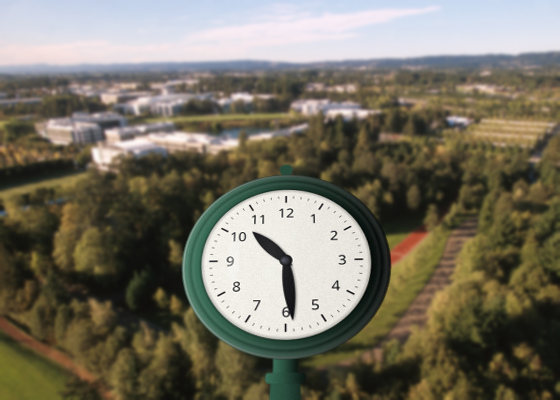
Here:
10,29
